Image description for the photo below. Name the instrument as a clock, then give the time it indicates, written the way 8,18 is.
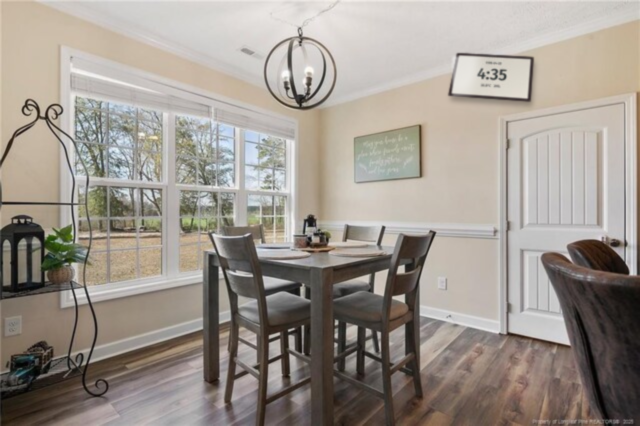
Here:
4,35
